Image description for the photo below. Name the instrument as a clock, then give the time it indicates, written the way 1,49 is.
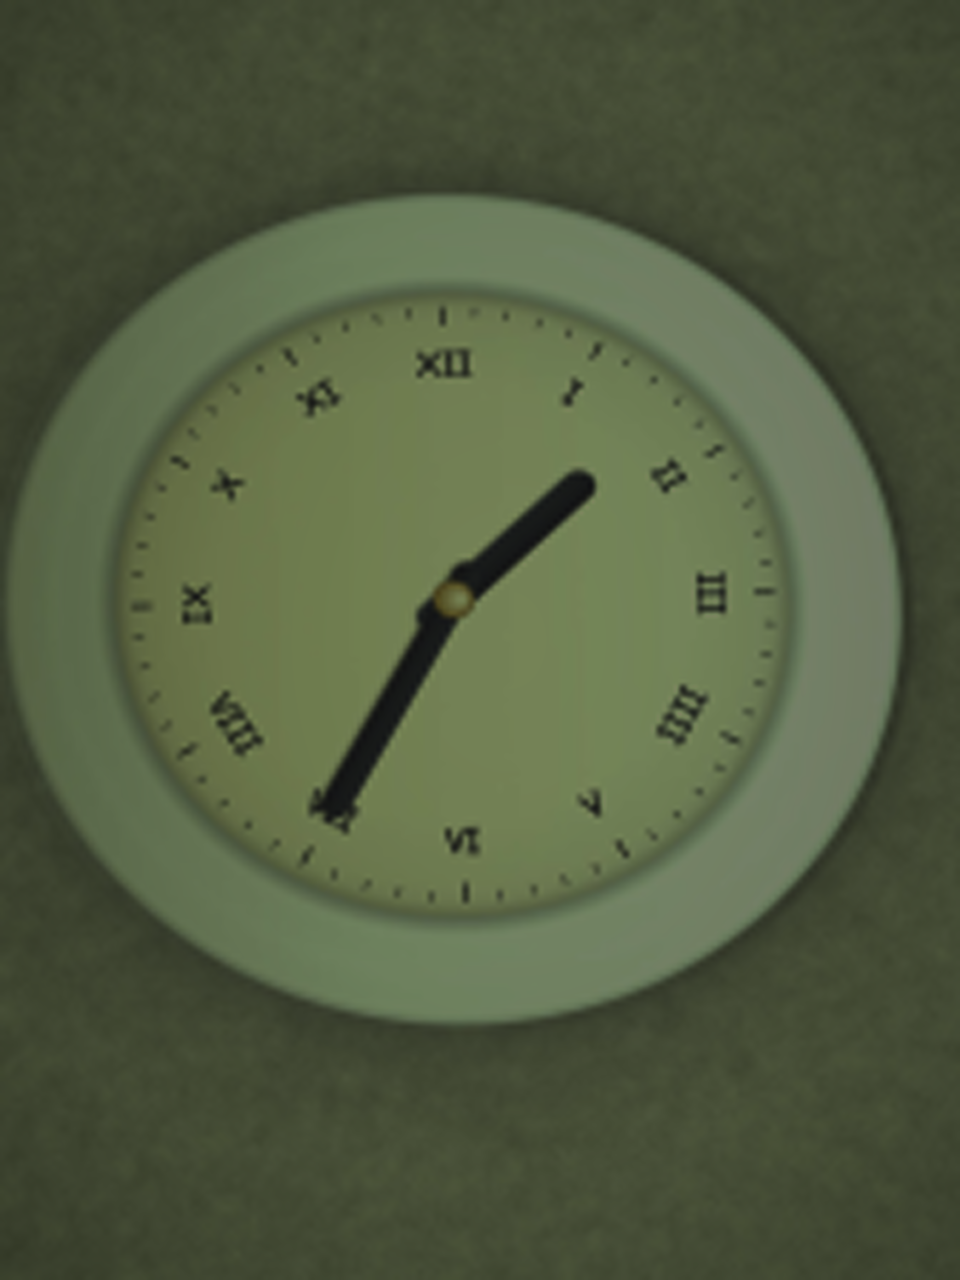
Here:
1,35
